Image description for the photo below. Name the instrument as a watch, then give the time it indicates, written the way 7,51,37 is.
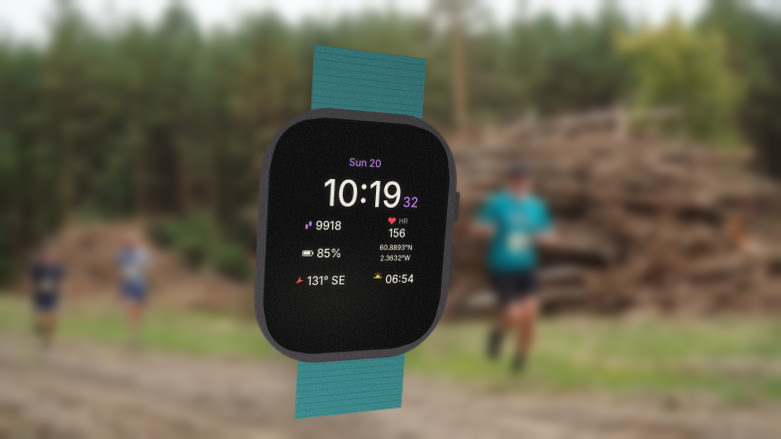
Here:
10,19,32
